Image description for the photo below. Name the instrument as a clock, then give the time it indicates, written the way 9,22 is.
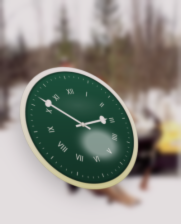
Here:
2,52
